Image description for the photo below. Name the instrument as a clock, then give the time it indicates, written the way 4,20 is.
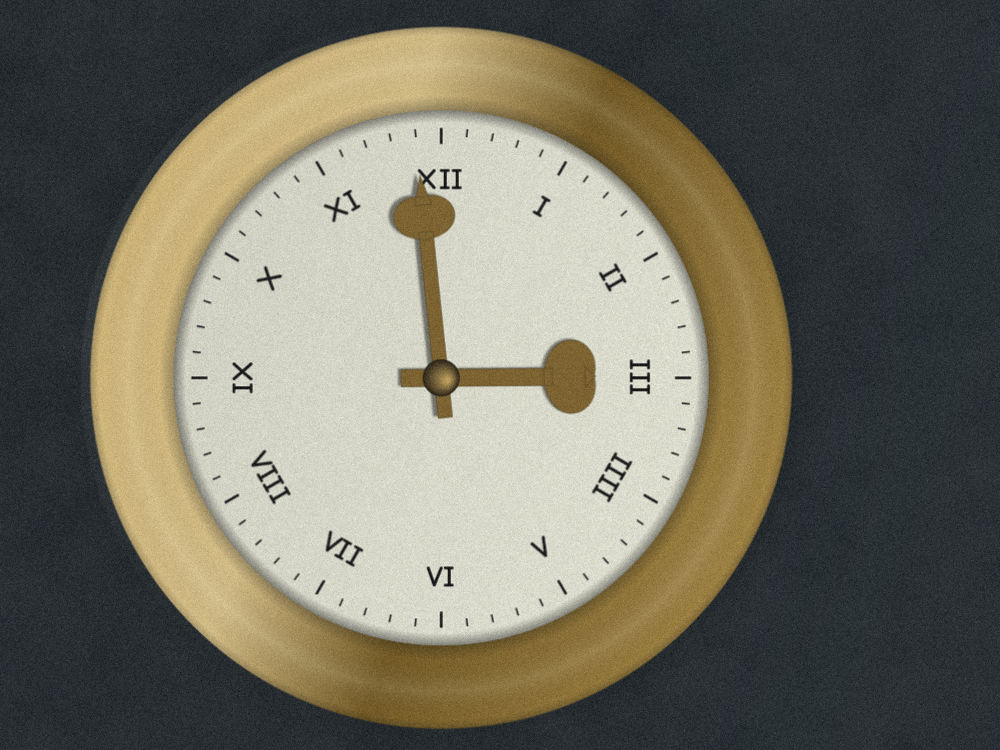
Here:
2,59
